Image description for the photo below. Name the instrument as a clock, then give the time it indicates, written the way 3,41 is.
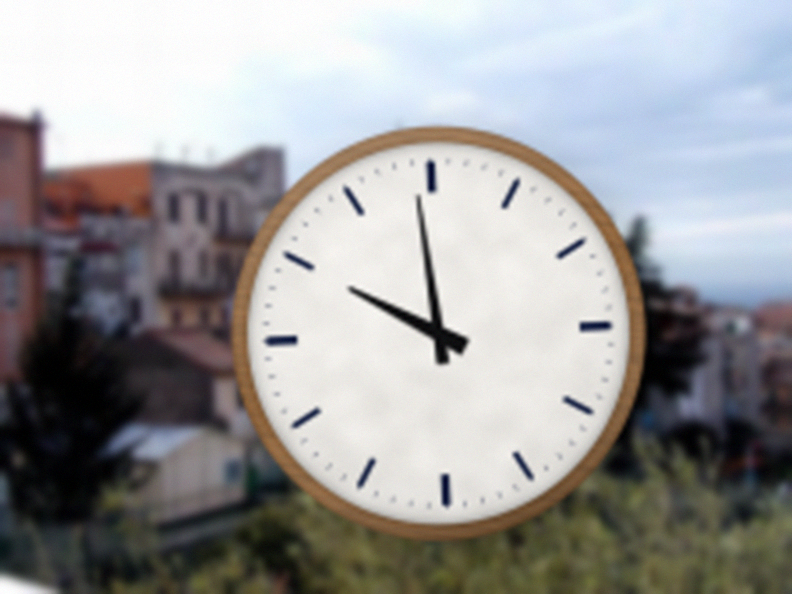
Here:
9,59
